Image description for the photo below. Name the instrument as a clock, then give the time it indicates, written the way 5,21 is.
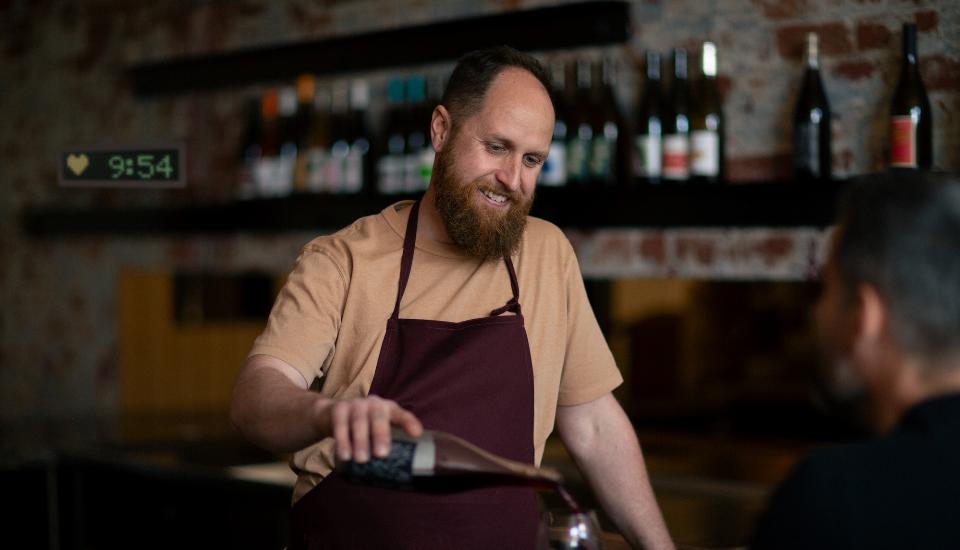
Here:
9,54
